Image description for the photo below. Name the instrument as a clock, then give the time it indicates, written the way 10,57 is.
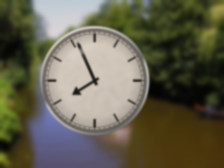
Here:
7,56
